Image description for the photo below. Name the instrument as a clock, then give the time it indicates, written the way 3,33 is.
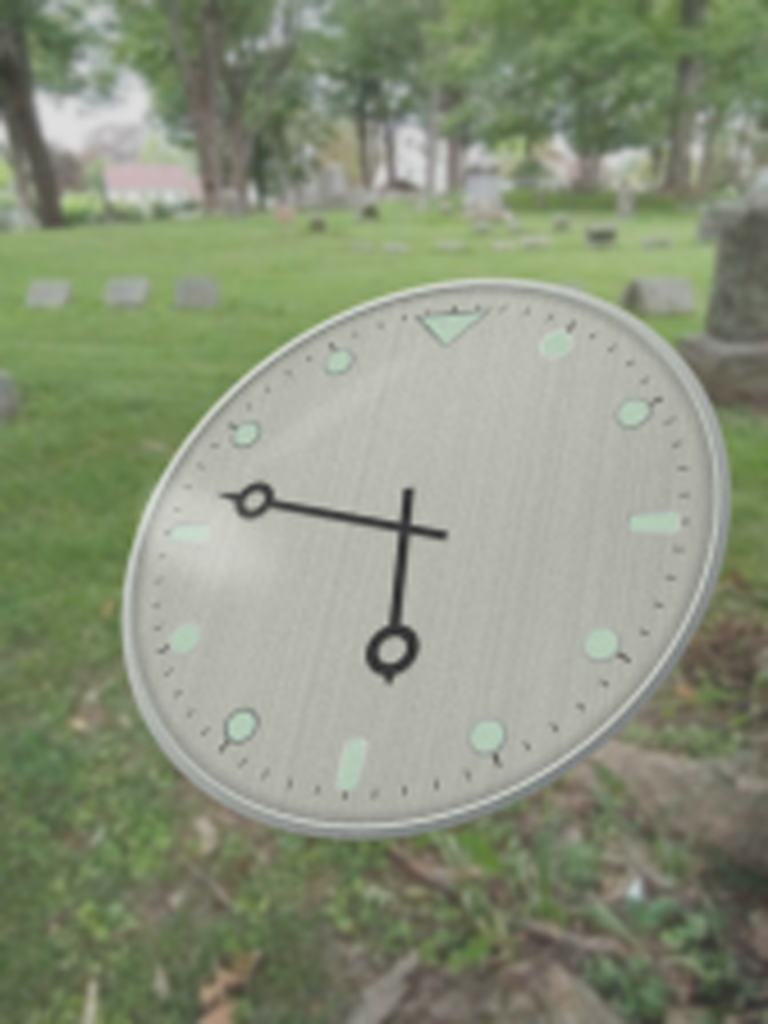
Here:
5,47
